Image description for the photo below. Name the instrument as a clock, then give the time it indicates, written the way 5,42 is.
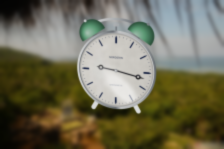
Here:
9,17
